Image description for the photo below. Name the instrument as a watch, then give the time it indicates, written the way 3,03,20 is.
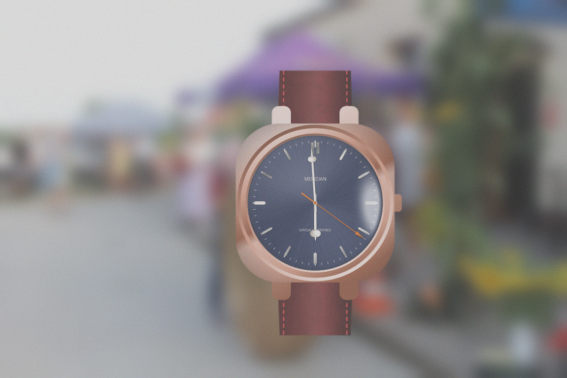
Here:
5,59,21
